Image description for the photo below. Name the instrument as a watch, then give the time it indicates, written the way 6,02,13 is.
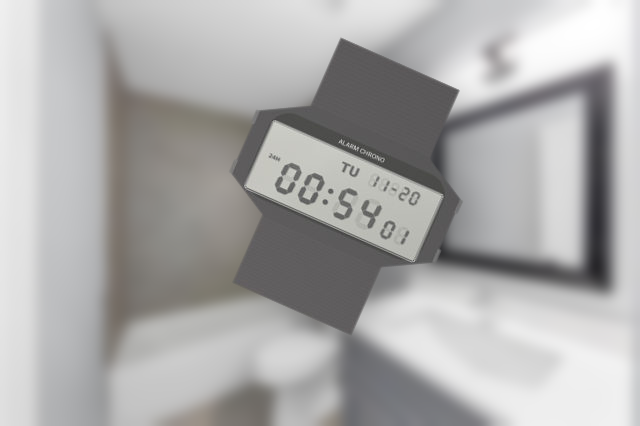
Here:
0,54,01
